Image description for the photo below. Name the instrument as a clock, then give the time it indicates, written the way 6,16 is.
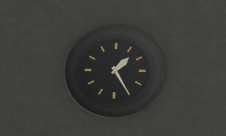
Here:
1,25
